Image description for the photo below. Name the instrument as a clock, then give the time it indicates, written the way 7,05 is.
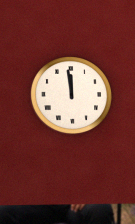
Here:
11,59
